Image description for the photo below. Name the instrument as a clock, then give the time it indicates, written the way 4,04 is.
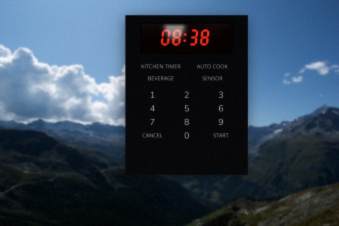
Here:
8,38
